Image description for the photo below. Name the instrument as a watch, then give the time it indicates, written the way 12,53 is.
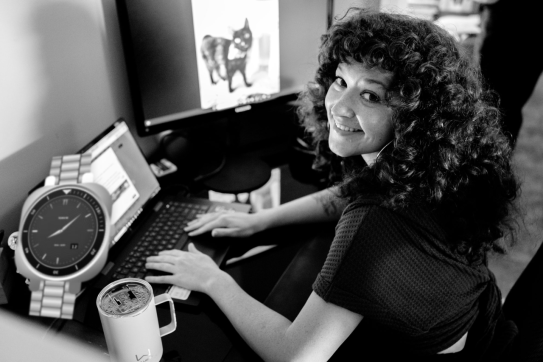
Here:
8,08
